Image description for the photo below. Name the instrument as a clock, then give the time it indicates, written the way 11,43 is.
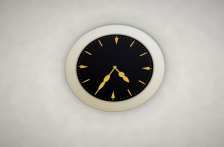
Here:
4,35
